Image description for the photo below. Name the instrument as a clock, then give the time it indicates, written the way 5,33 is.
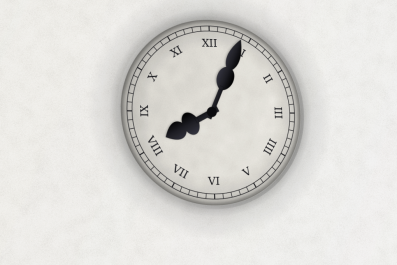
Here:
8,04
